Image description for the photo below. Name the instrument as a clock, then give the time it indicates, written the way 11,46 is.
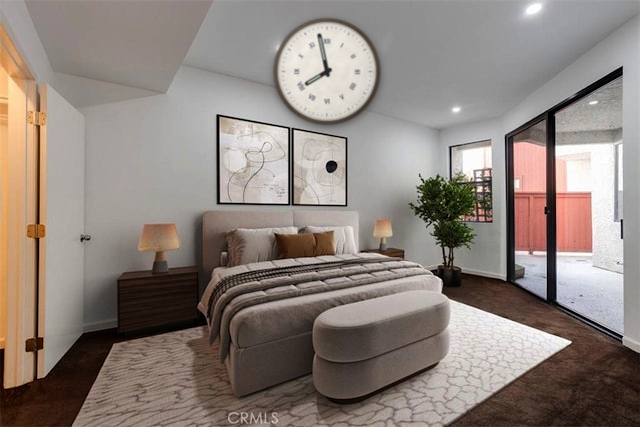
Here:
7,58
